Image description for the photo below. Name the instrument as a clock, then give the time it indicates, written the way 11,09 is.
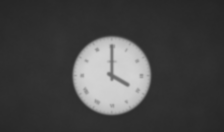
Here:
4,00
